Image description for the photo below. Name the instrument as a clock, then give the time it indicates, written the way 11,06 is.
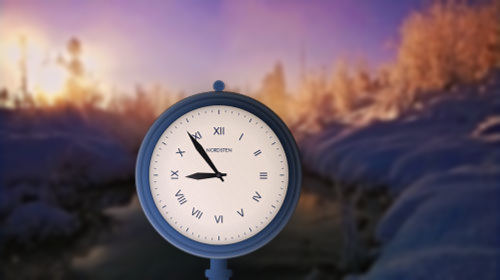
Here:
8,54
